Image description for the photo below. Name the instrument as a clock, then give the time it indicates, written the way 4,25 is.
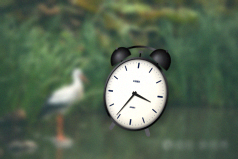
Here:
3,36
